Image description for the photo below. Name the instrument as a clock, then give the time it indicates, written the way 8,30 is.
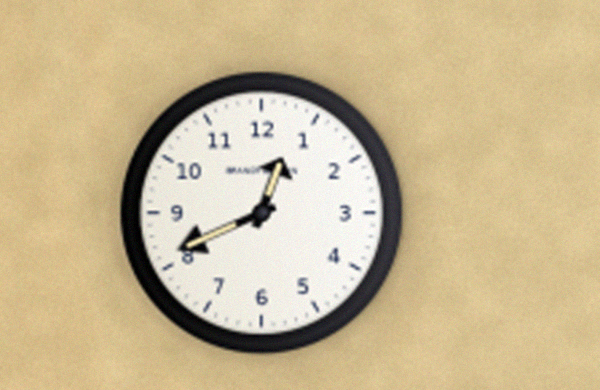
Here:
12,41
